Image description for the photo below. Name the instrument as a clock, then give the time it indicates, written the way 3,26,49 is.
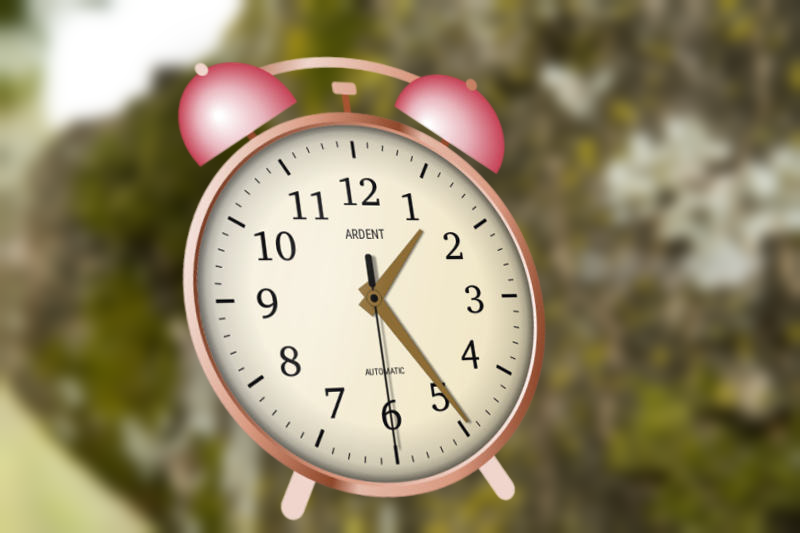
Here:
1,24,30
